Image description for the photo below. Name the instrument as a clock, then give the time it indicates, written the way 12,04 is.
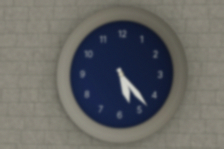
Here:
5,23
